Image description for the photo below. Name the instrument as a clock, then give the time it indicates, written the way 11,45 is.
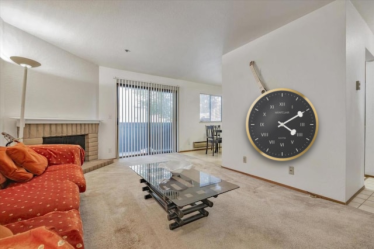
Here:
4,10
